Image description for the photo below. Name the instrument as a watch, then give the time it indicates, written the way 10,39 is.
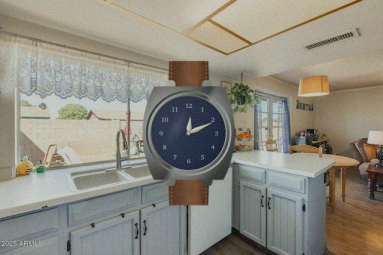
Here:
12,11
